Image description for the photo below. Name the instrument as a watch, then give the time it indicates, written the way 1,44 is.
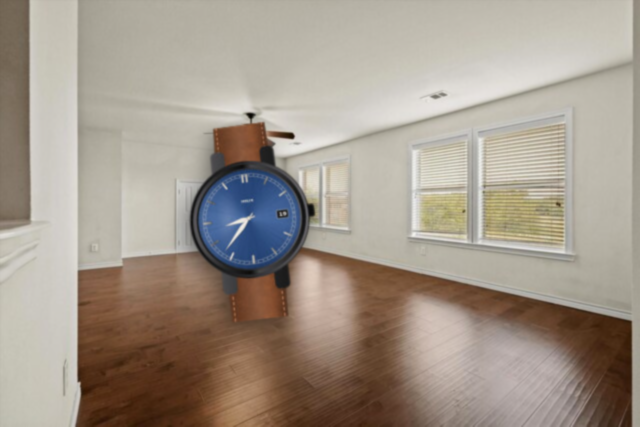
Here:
8,37
